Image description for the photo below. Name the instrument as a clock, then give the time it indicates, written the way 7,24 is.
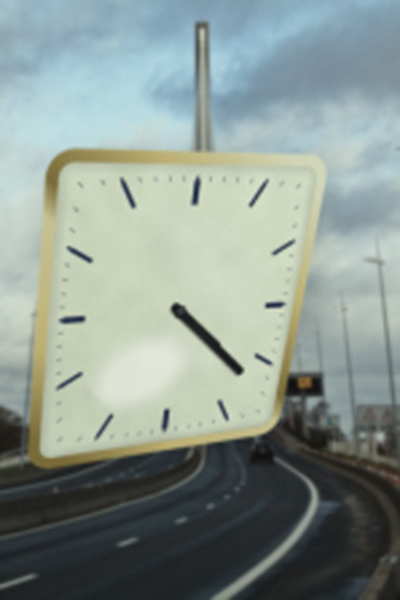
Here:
4,22
